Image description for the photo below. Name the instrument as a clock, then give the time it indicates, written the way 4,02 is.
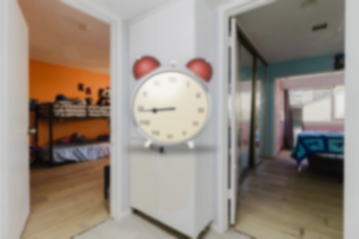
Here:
8,44
